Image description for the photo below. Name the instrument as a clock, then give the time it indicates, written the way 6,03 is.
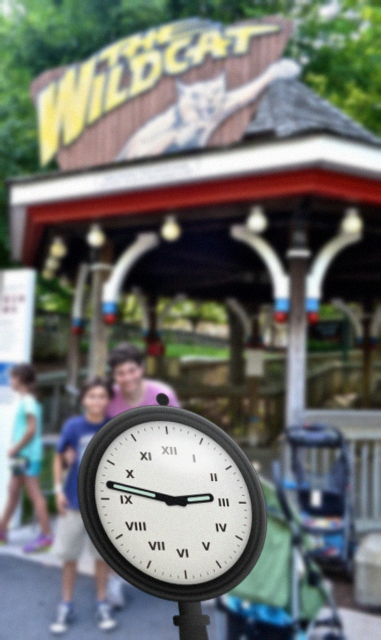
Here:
2,47
